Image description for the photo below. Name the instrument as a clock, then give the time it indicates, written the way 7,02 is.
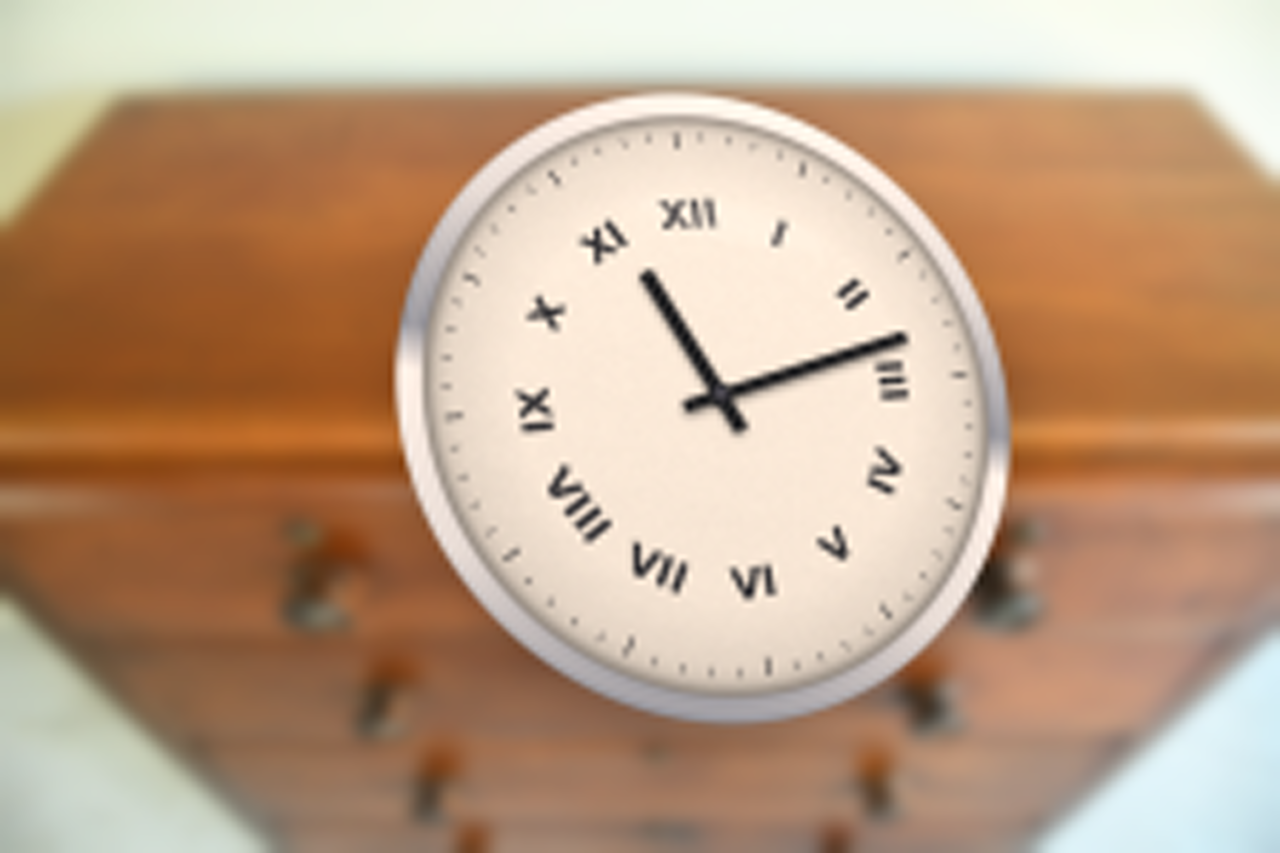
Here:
11,13
